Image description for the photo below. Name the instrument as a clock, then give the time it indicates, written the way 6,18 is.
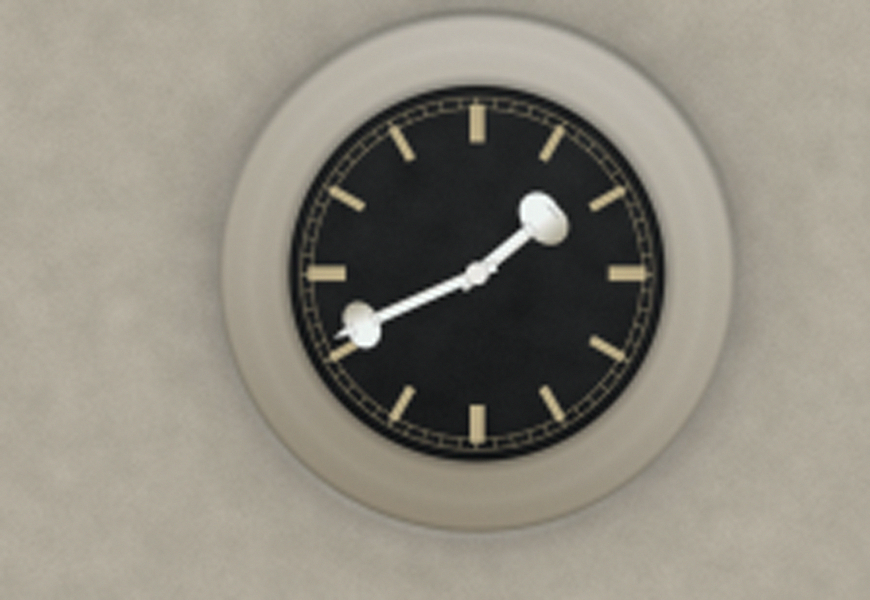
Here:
1,41
